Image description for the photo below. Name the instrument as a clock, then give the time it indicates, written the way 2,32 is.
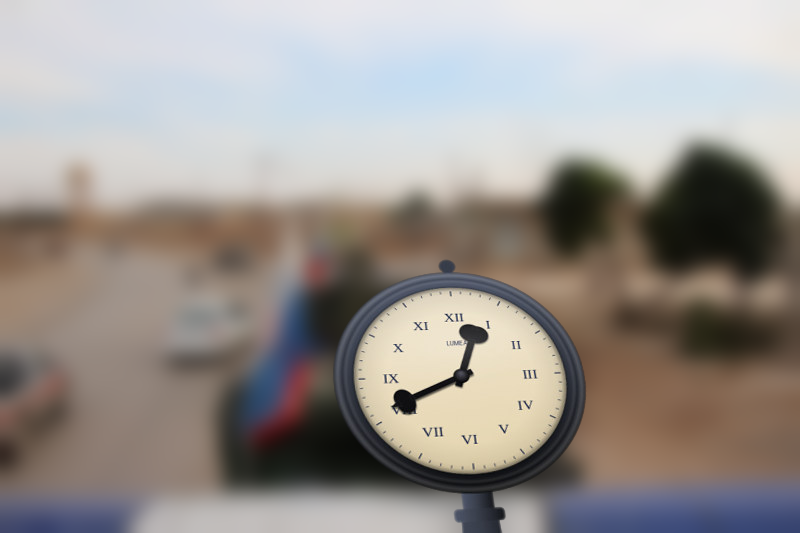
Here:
12,41
